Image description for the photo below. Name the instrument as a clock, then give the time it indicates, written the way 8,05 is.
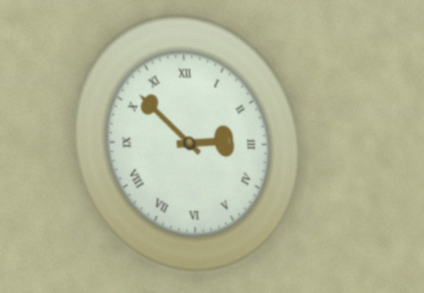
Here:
2,52
